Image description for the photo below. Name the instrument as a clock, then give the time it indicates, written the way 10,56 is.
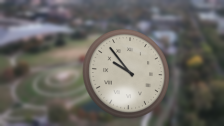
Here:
9,53
